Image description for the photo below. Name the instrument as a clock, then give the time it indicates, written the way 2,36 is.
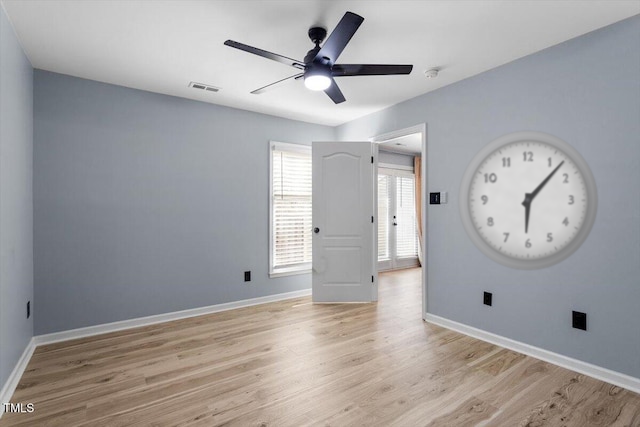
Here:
6,07
